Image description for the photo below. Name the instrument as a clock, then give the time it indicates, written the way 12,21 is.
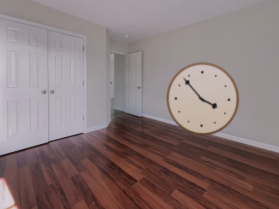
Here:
3,53
